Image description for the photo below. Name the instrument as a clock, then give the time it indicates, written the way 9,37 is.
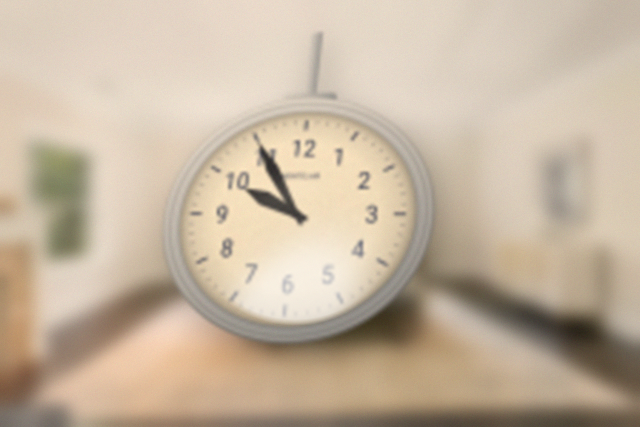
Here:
9,55
